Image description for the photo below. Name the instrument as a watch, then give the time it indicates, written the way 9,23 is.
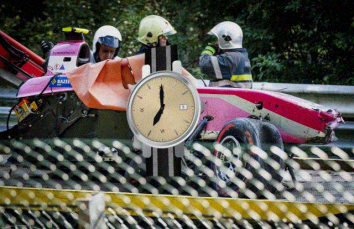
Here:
7,00
